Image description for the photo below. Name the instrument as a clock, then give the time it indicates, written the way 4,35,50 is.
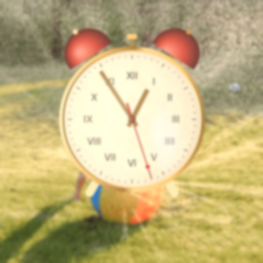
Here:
12,54,27
